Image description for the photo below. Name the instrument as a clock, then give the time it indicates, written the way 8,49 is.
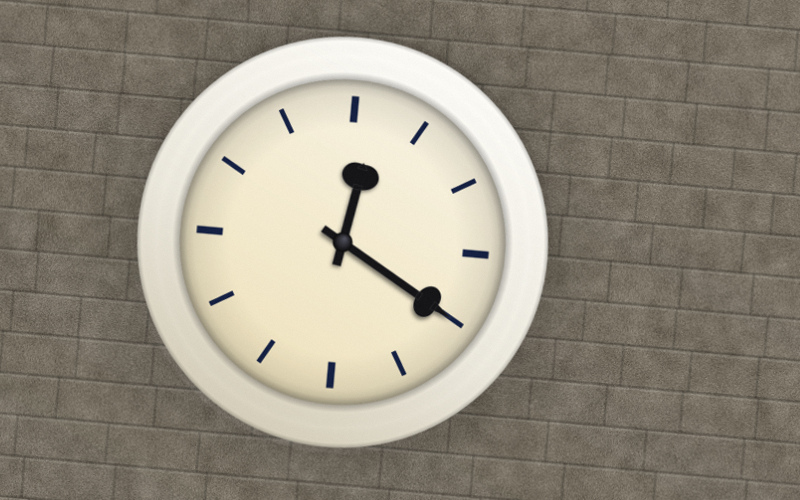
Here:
12,20
